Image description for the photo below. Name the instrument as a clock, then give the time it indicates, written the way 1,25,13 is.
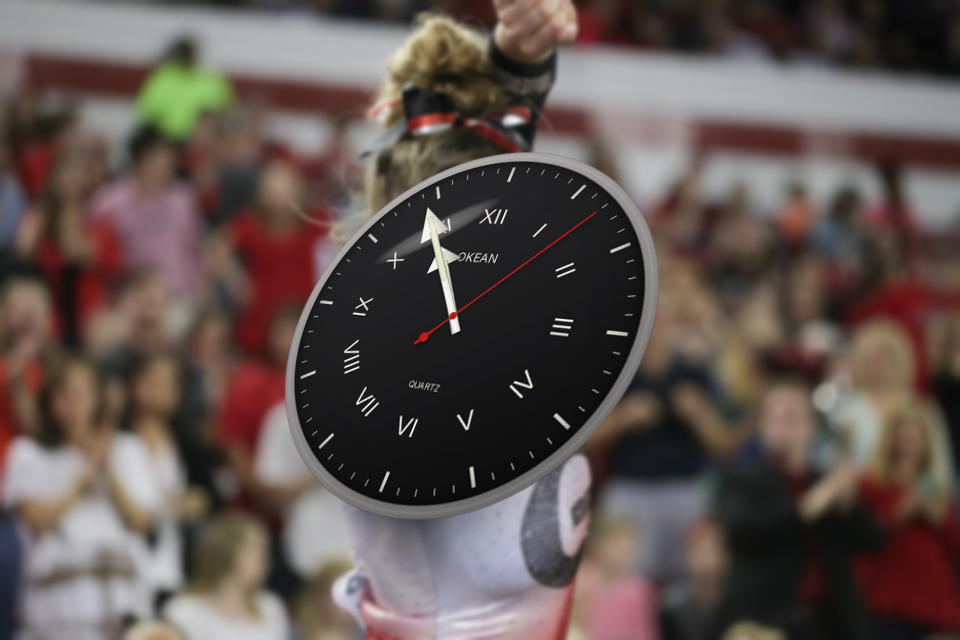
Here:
10,54,07
